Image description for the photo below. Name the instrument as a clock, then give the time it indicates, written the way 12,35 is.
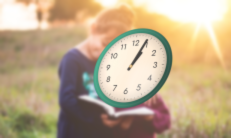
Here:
1,04
